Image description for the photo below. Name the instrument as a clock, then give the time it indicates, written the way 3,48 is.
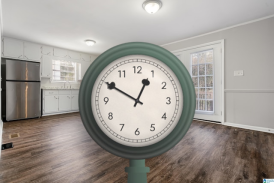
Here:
12,50
